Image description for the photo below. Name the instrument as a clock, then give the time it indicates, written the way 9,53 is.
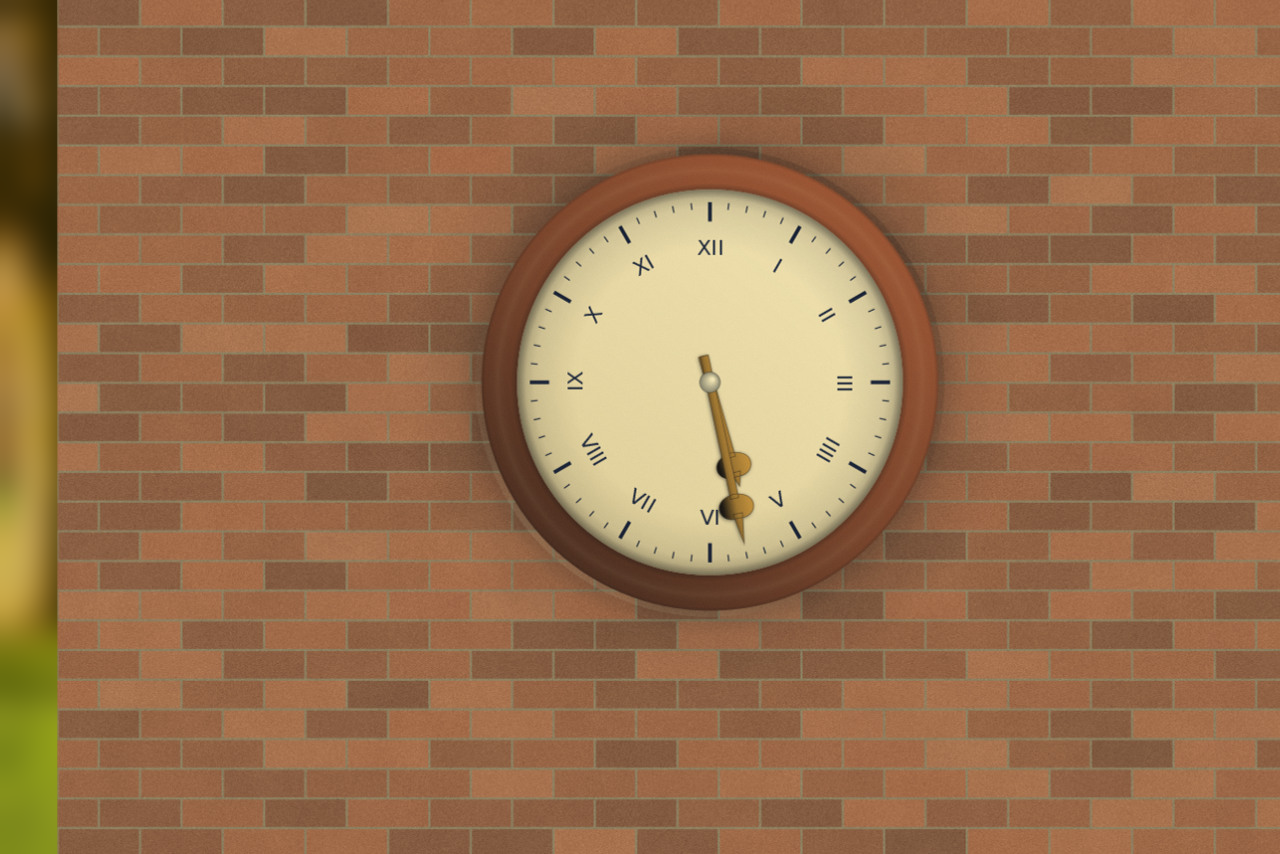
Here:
5,28
